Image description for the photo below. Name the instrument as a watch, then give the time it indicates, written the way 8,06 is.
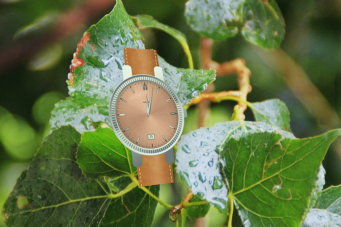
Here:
12,03
